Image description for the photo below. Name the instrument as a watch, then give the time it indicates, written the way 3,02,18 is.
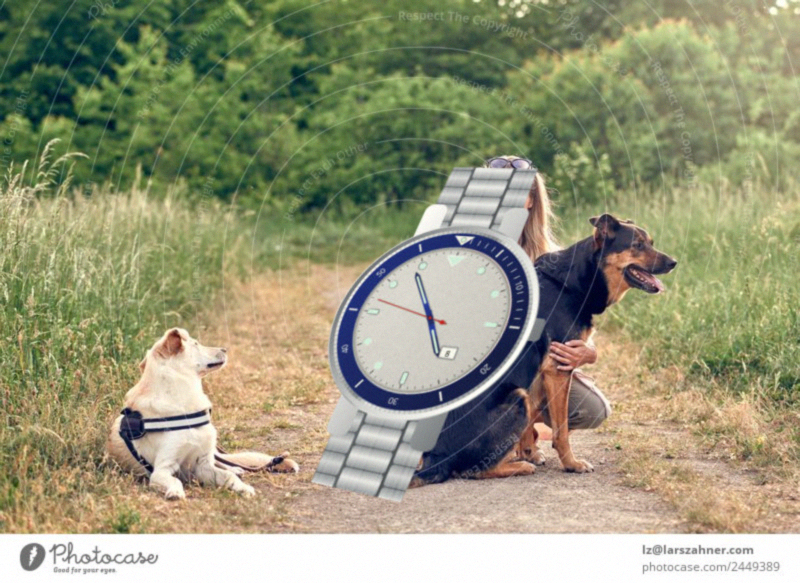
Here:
4,53,47
